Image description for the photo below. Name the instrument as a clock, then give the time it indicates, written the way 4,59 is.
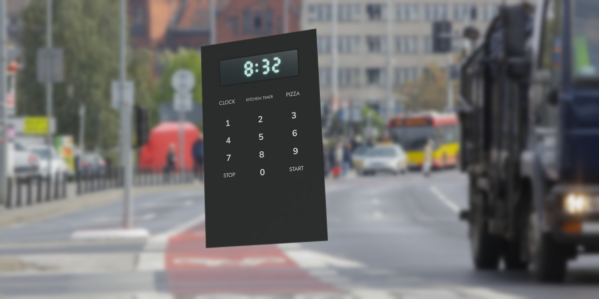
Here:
8,32
